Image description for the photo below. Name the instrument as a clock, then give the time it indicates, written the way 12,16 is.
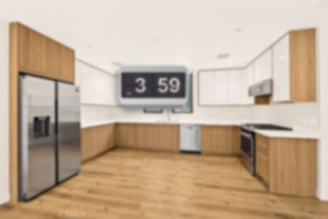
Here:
3,59
